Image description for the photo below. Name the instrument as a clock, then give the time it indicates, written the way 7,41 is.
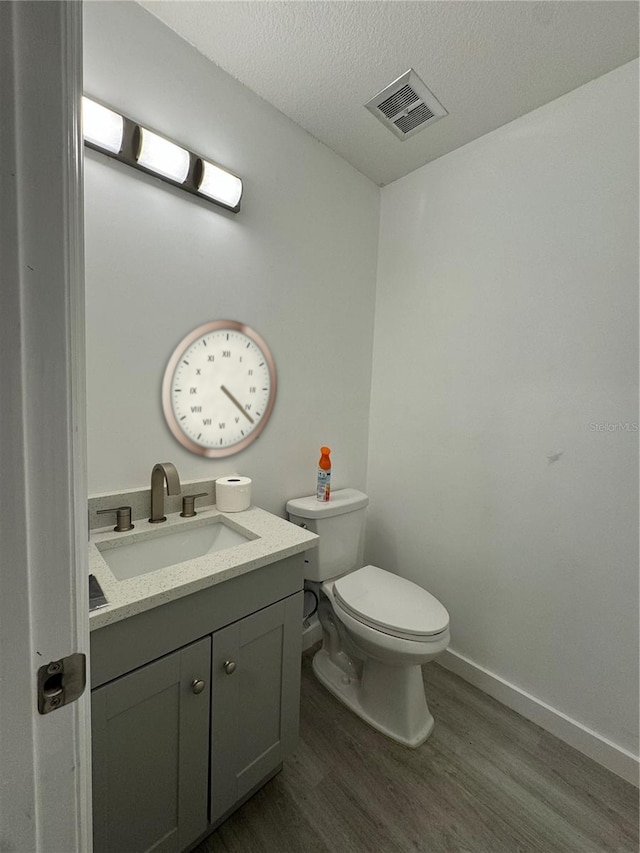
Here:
4,22
